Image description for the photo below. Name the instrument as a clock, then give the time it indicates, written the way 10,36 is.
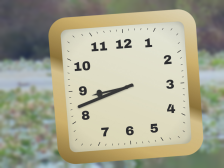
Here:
8,42
